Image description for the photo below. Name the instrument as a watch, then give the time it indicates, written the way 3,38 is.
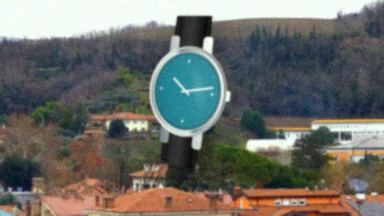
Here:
10,13
